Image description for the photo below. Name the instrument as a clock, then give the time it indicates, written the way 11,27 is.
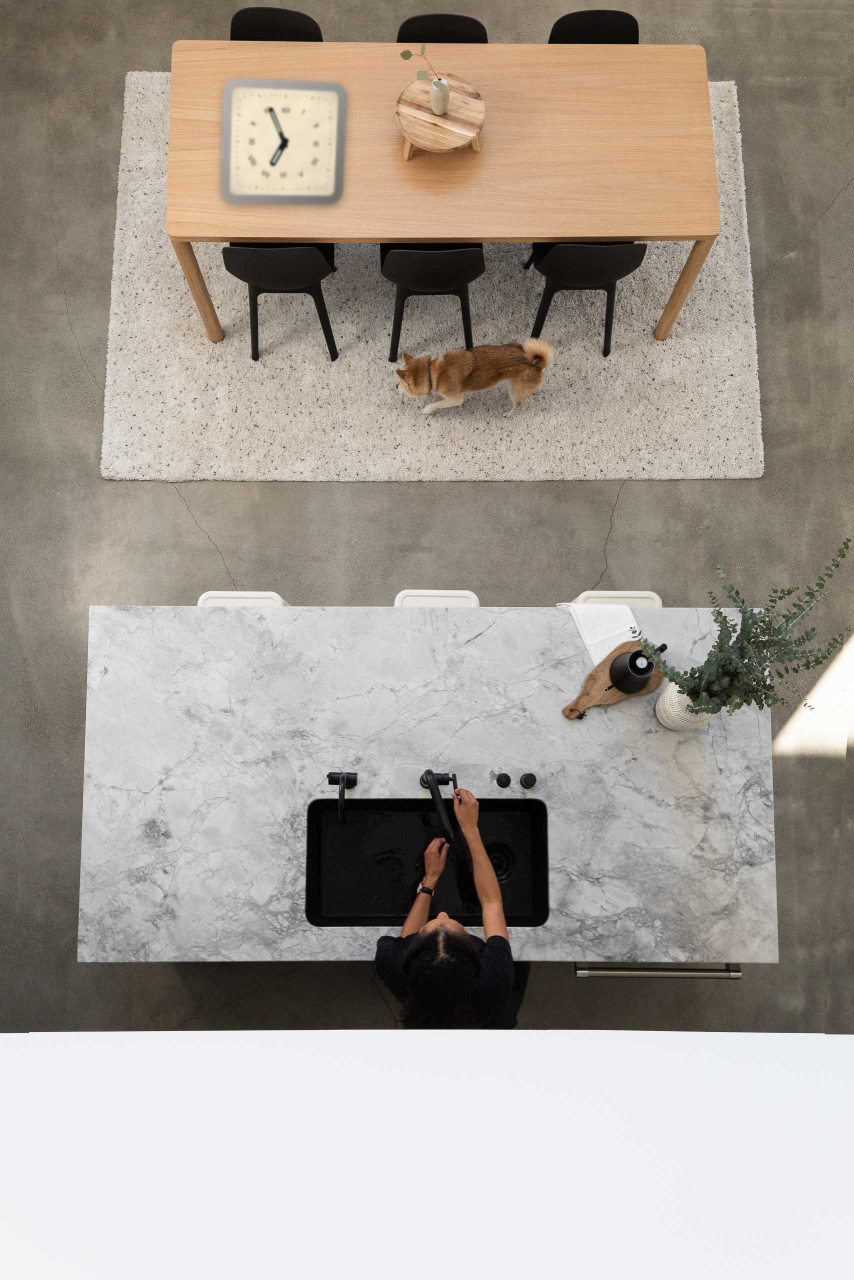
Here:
6,56
